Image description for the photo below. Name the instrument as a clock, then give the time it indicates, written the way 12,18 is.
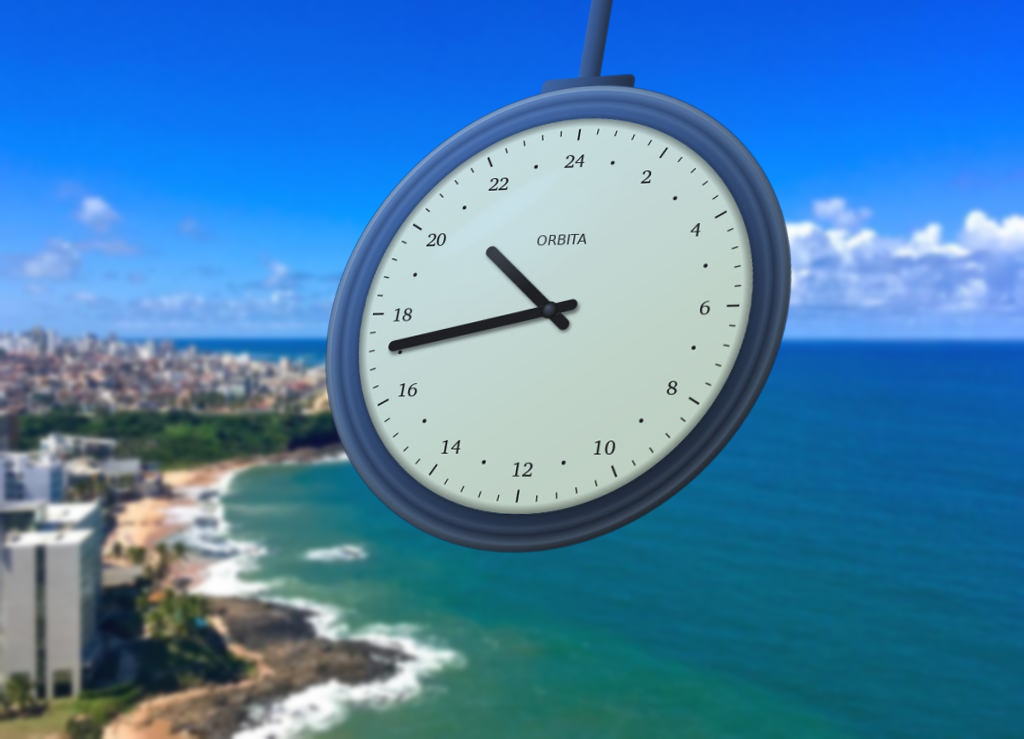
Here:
20,43
